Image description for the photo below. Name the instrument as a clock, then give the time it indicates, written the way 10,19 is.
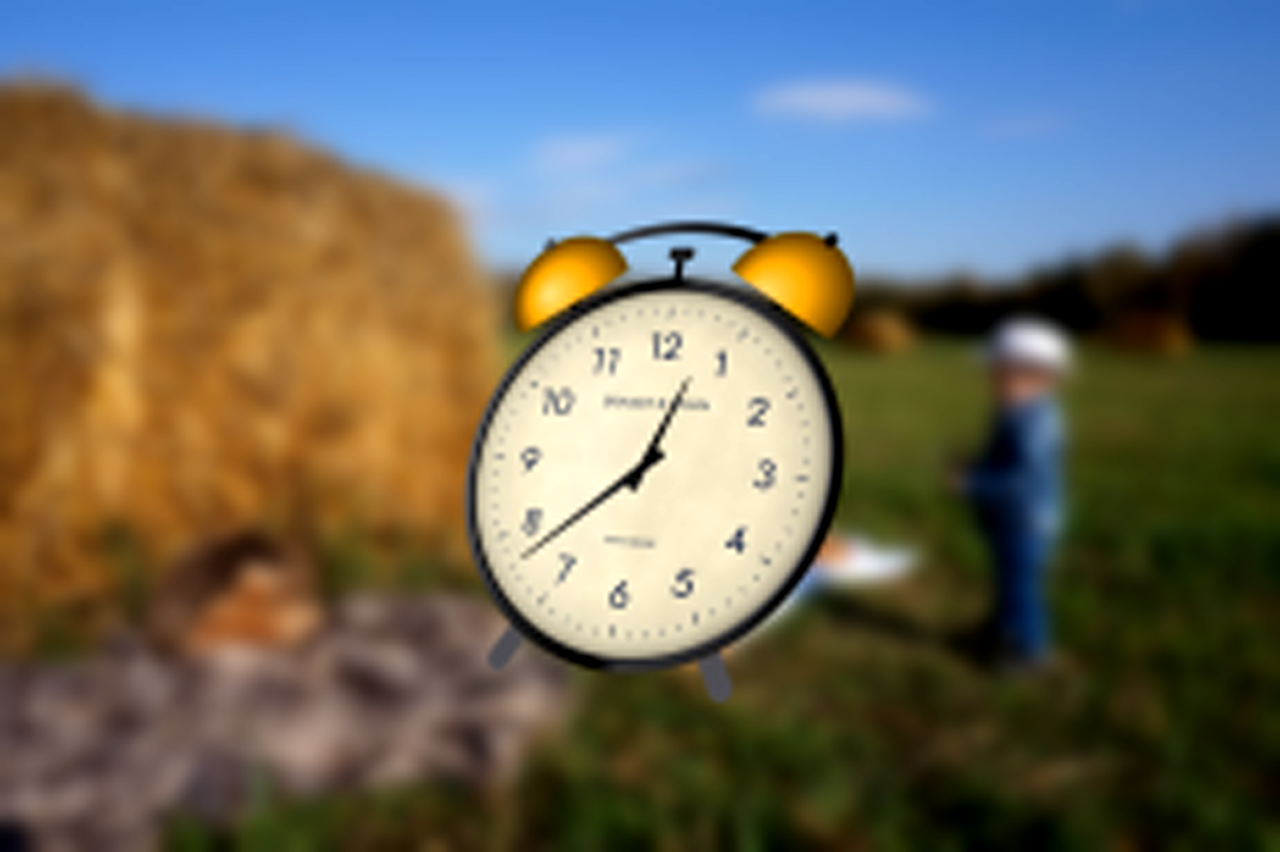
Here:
12,38
